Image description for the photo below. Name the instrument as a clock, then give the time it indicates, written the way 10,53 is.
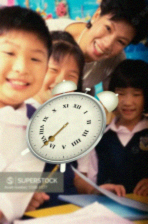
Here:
6,33
